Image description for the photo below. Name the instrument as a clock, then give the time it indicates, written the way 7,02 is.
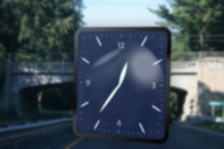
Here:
12,36
